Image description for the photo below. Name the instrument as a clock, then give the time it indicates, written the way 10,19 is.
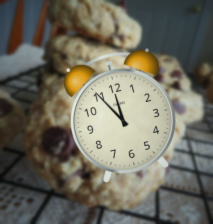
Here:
11,55
